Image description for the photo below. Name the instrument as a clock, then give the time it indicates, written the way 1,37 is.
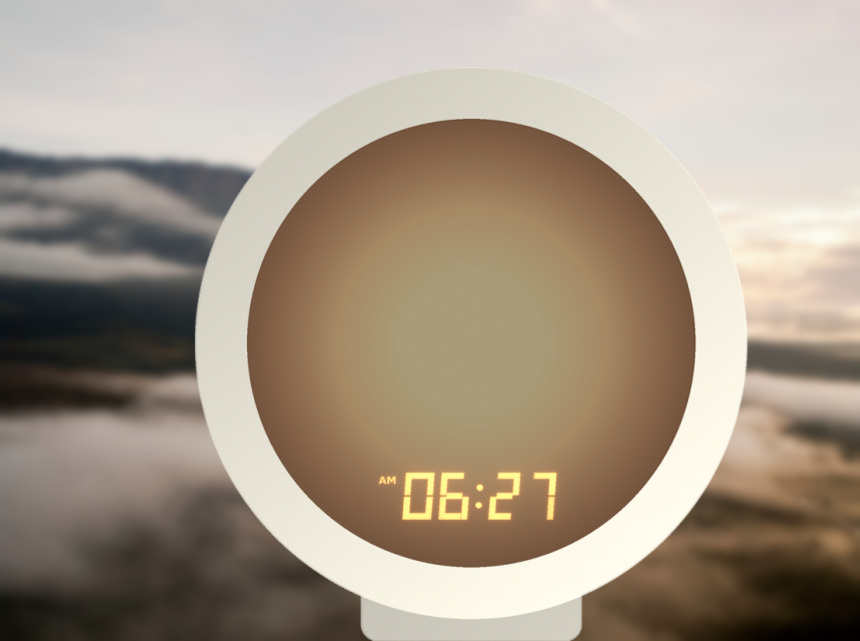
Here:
6,27
